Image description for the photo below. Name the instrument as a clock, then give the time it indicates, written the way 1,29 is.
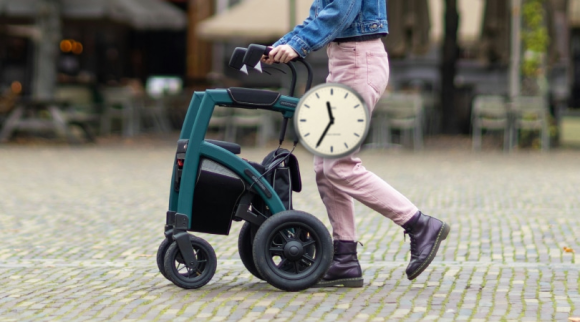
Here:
11,35
